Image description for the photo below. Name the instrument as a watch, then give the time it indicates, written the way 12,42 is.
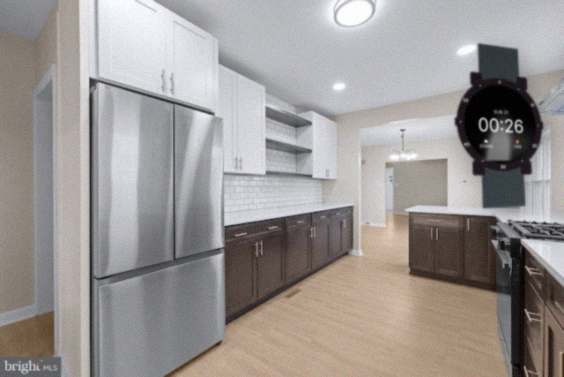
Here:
0,26
